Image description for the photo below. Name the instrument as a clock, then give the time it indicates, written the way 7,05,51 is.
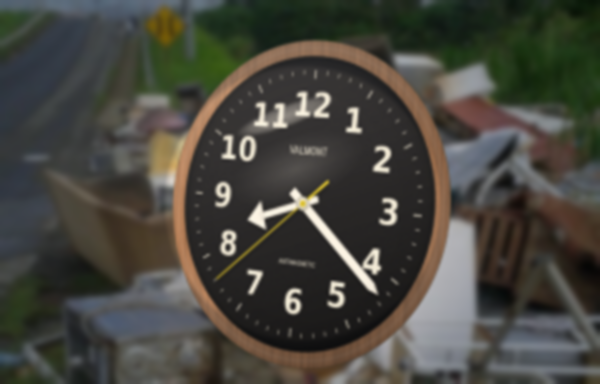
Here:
8,21,38
